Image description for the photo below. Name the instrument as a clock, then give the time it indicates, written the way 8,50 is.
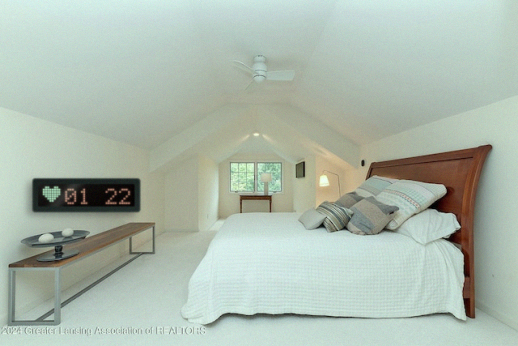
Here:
1,22
